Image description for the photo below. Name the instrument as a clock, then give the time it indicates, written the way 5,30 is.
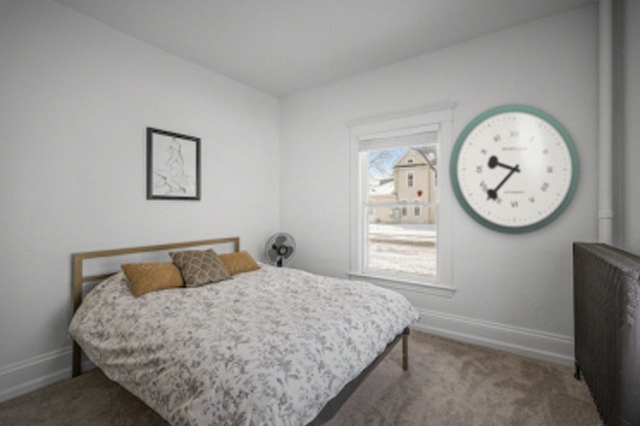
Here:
9,37
